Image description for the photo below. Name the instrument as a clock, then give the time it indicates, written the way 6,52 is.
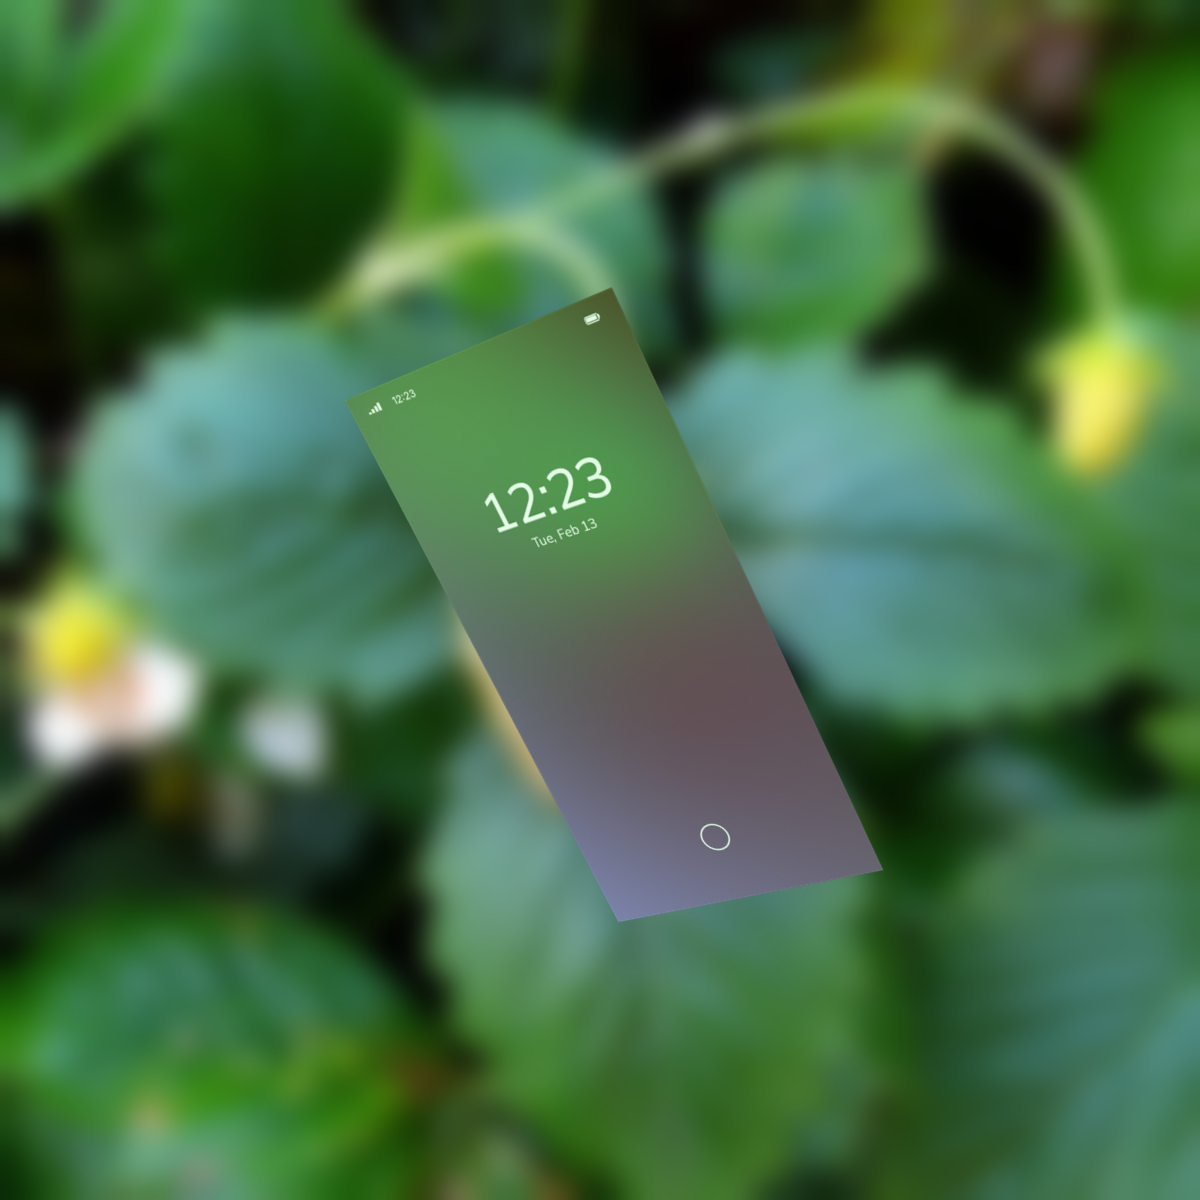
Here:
12,23
